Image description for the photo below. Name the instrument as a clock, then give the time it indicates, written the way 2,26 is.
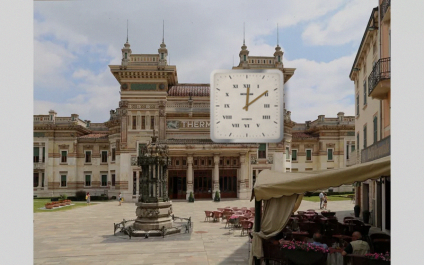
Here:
12,09
